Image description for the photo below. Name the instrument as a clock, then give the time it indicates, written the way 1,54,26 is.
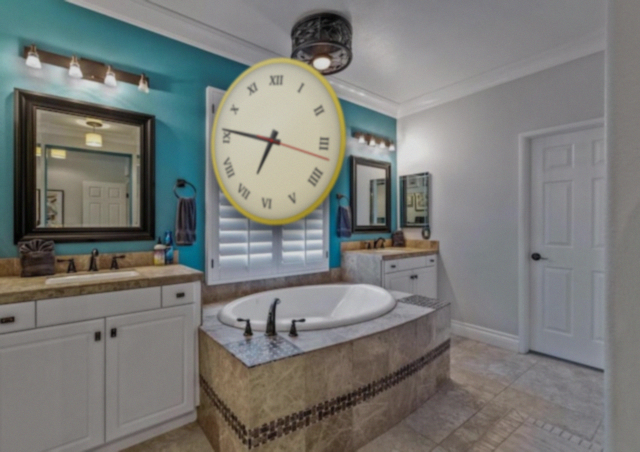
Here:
6,46,17
